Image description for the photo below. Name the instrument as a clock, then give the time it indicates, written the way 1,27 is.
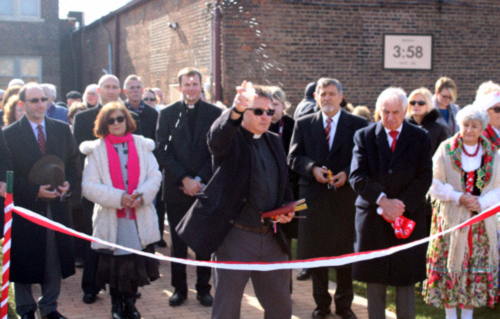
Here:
3,58
